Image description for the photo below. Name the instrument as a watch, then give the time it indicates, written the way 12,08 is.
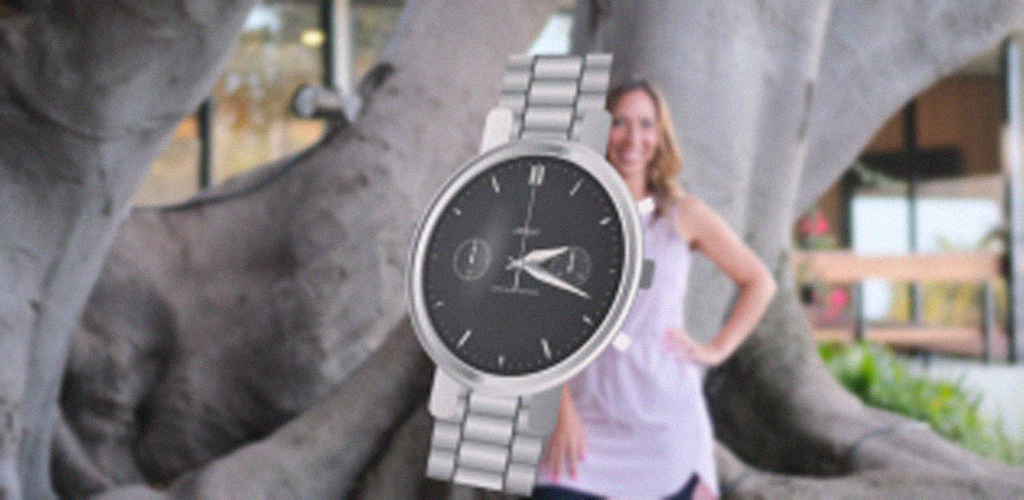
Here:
2,18
